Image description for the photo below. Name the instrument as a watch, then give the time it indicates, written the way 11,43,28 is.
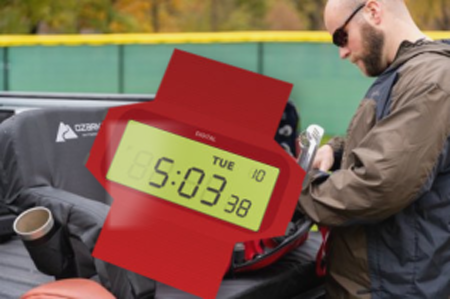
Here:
5,03,38
